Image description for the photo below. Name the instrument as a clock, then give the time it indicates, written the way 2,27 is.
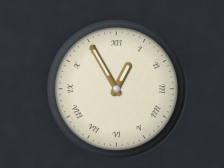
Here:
12,55
